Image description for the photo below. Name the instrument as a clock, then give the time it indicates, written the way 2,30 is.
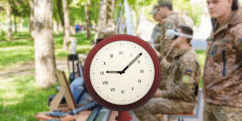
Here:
9,08
